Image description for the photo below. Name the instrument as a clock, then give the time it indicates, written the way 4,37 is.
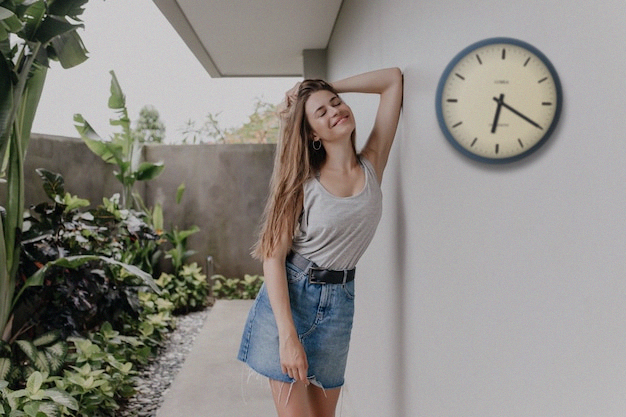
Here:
6,20
